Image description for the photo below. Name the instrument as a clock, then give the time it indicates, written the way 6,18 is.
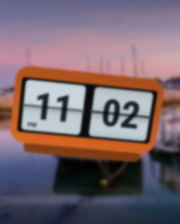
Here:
11,02
